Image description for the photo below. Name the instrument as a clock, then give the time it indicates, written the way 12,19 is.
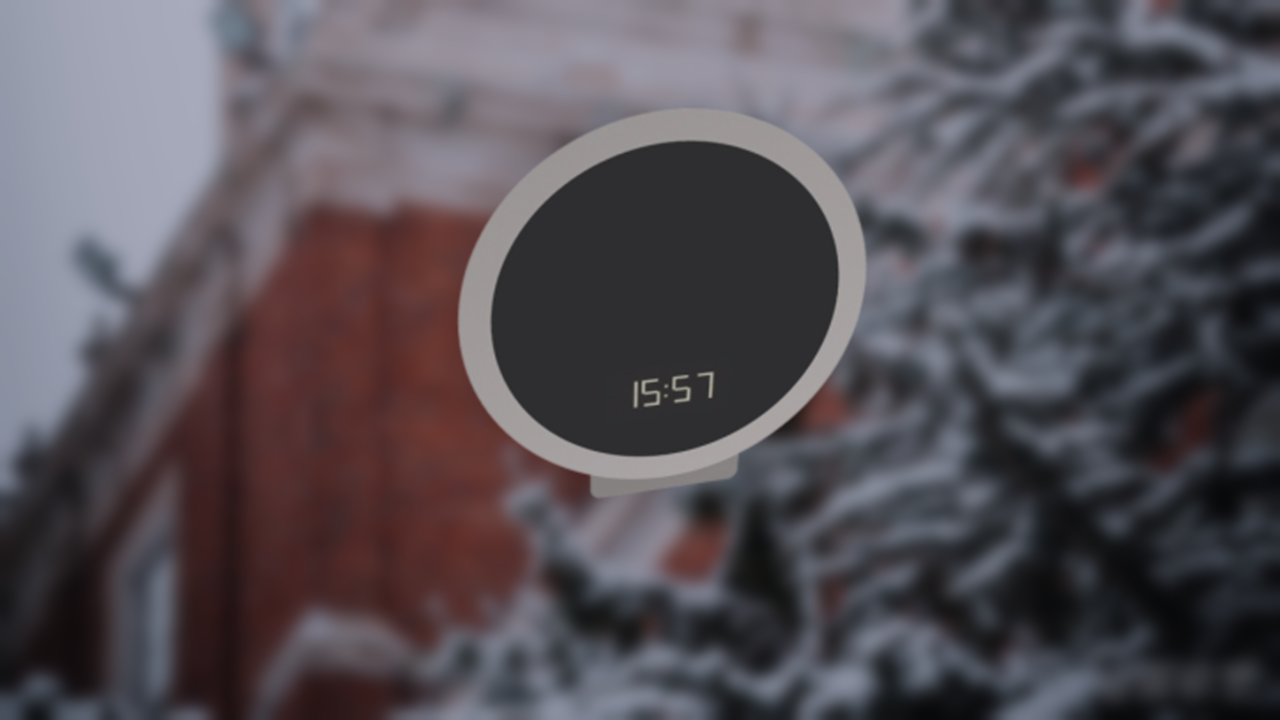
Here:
15,57
